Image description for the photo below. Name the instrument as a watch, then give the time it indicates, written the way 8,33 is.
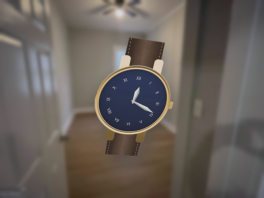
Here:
12,19
